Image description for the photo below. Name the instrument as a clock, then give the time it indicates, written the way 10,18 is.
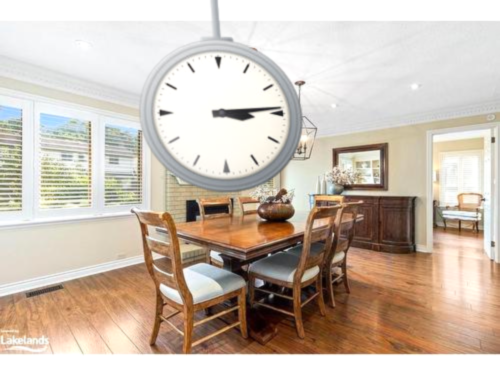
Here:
3,14
